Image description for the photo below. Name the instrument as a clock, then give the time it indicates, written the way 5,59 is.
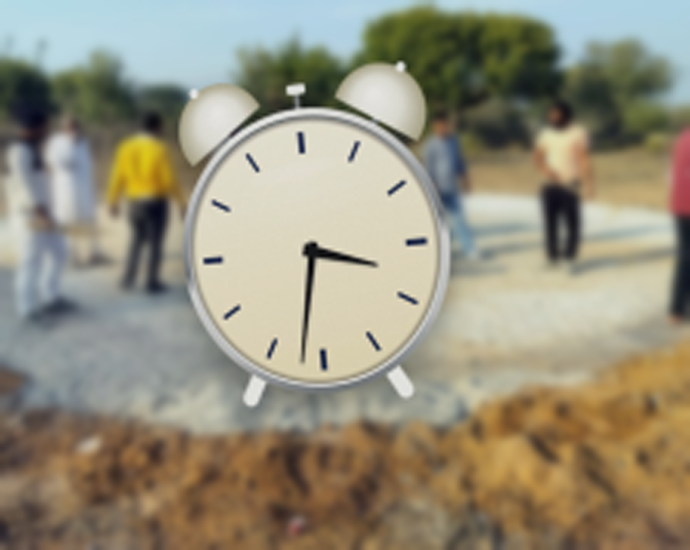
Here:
3,32
